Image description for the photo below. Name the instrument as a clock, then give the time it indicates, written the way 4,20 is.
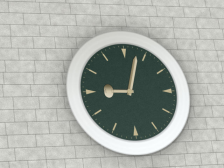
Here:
9,03
